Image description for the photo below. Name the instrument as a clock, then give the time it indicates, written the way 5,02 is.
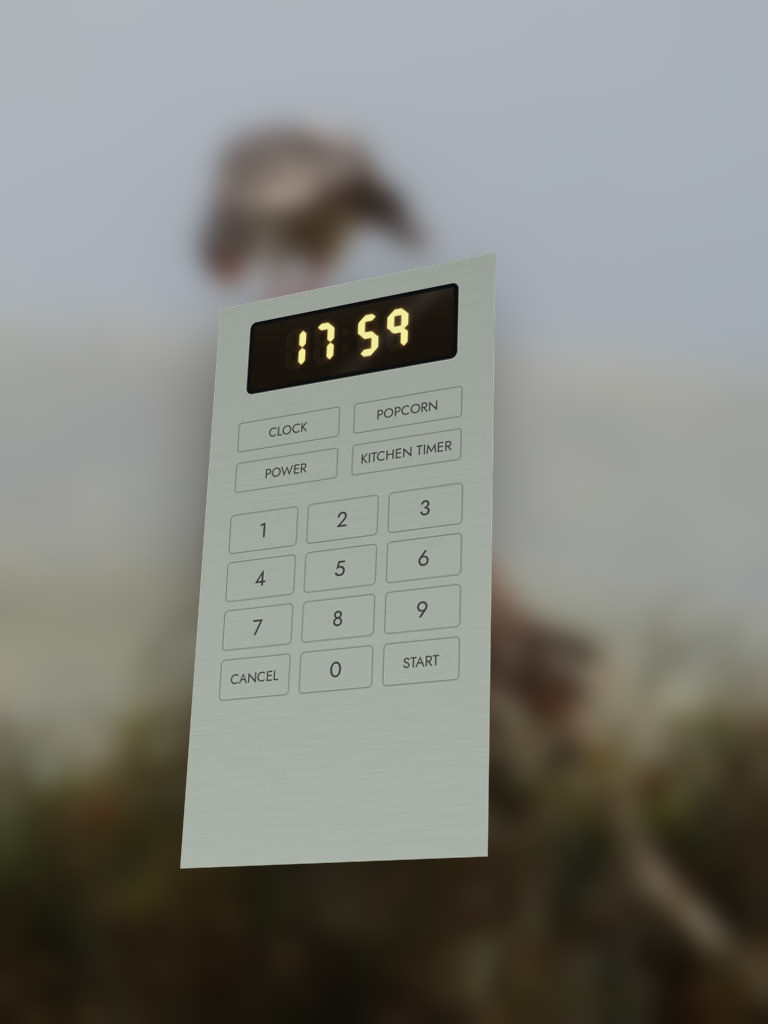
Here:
17,59
